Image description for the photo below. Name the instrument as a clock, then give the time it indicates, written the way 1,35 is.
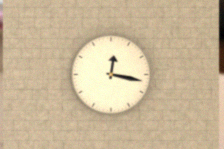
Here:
12,17
